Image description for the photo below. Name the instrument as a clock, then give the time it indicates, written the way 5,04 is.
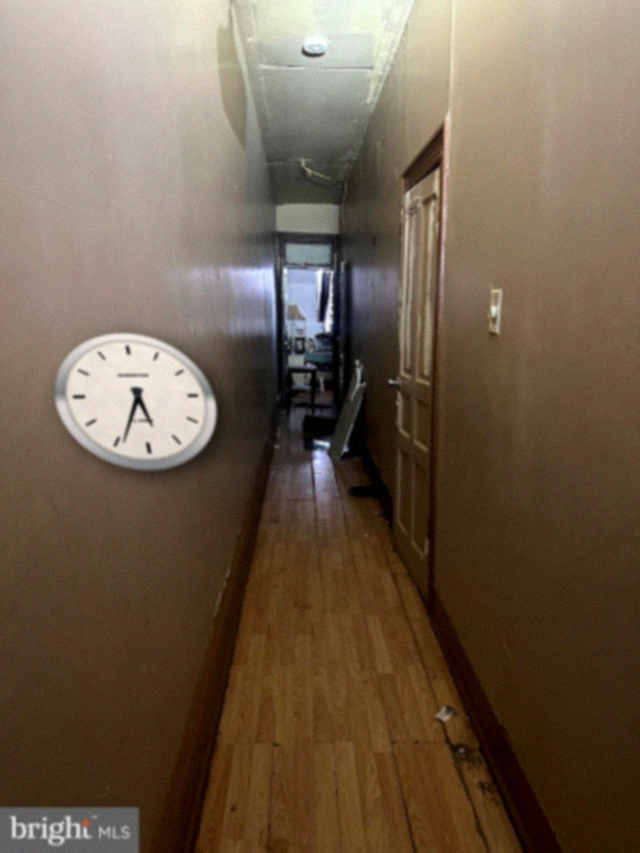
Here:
5,34
